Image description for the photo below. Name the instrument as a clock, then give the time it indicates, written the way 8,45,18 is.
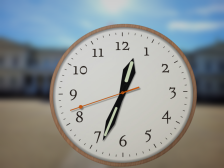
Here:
12,33,42
